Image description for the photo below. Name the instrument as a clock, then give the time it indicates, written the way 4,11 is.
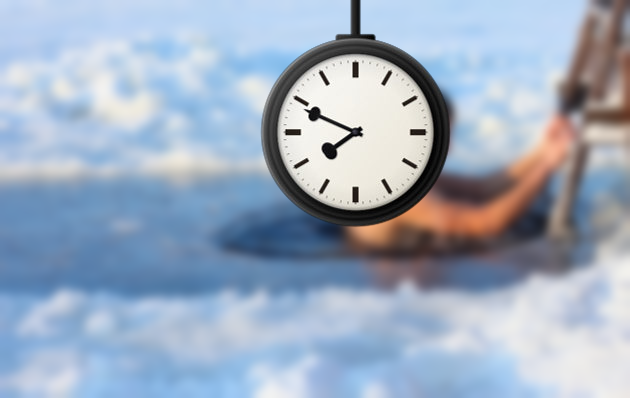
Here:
7,49
